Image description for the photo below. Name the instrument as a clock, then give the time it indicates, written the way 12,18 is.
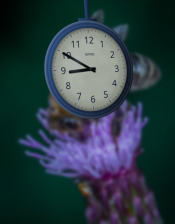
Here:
8,50
